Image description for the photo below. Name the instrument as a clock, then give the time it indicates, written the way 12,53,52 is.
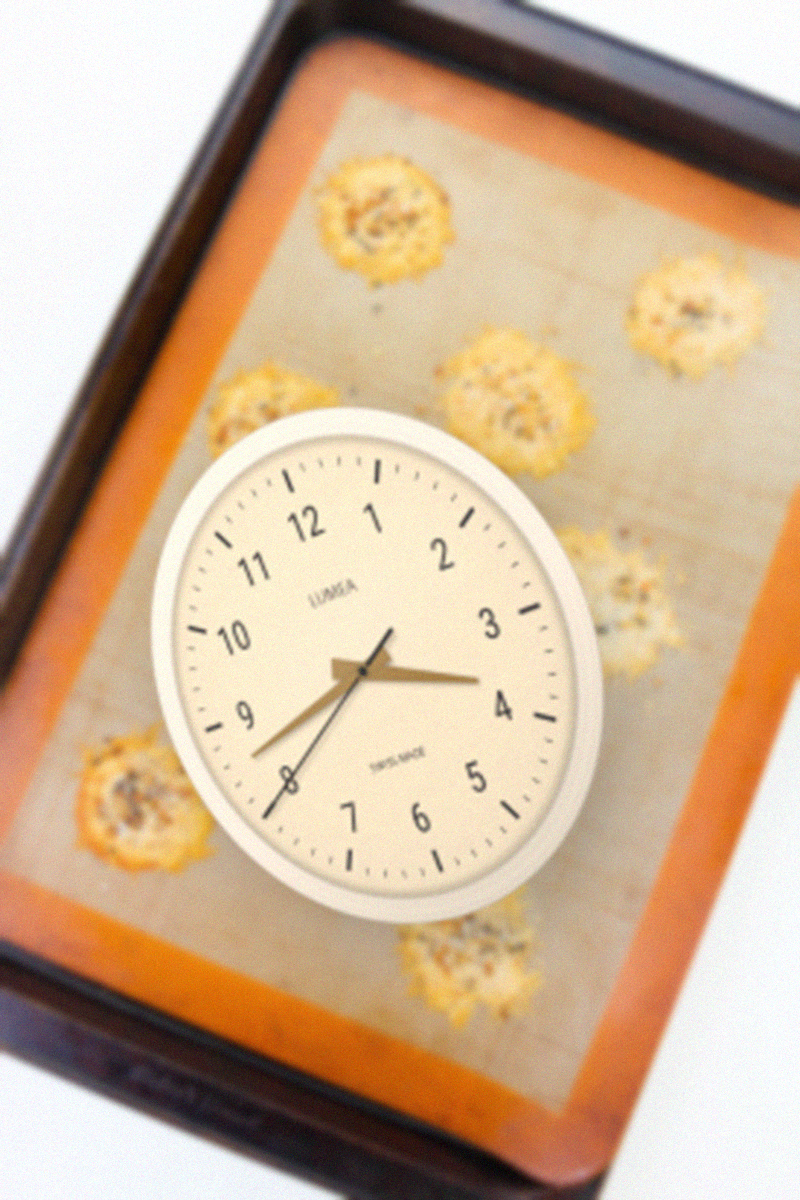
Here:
3,42,40
